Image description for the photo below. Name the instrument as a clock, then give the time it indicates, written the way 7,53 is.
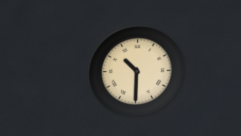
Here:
10,30
